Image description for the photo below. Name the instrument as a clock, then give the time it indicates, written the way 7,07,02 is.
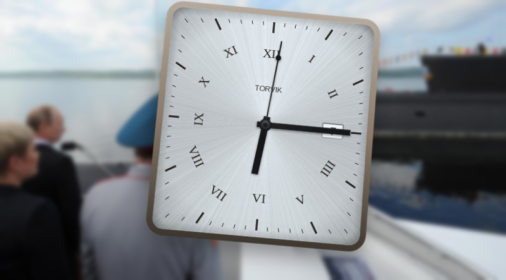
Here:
6,15,01
